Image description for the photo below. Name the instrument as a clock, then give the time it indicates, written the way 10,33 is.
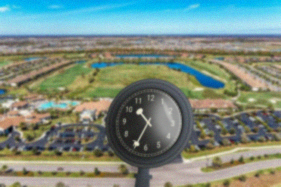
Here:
10,34
